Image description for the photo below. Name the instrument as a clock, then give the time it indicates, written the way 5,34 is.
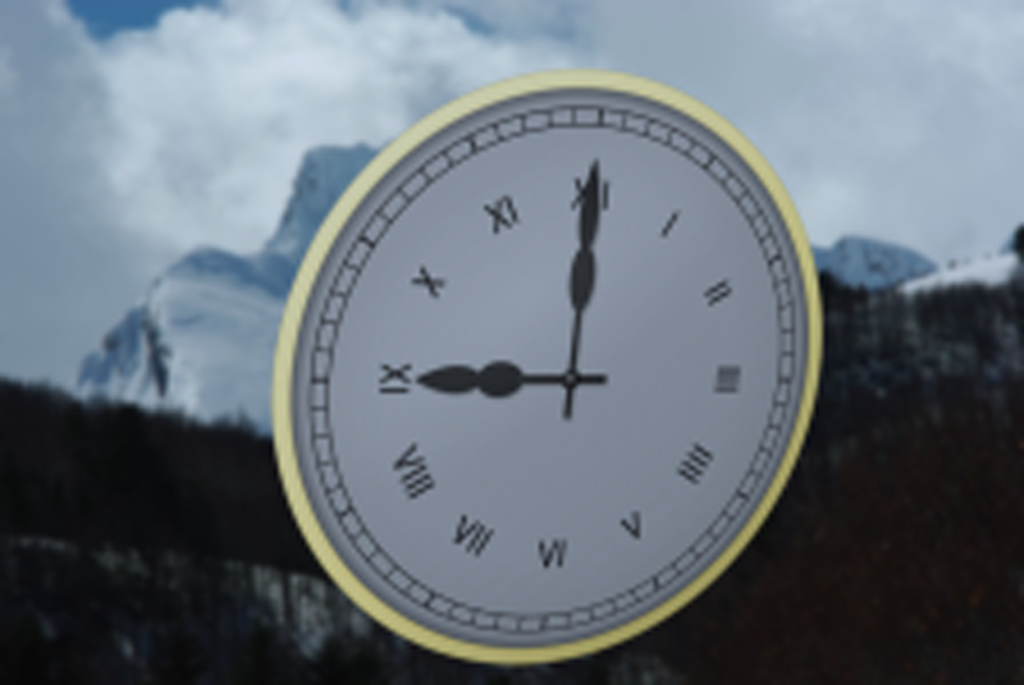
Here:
9,00
